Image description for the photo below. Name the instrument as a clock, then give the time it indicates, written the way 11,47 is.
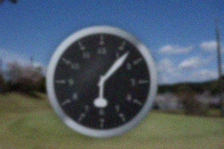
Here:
6,07
